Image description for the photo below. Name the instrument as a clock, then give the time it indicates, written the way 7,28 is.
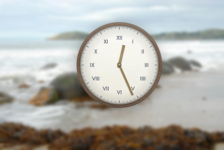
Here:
12,26
